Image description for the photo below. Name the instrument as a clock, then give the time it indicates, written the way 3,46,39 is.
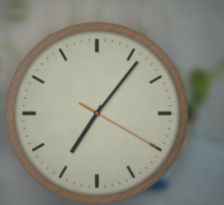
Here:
7,06,20
